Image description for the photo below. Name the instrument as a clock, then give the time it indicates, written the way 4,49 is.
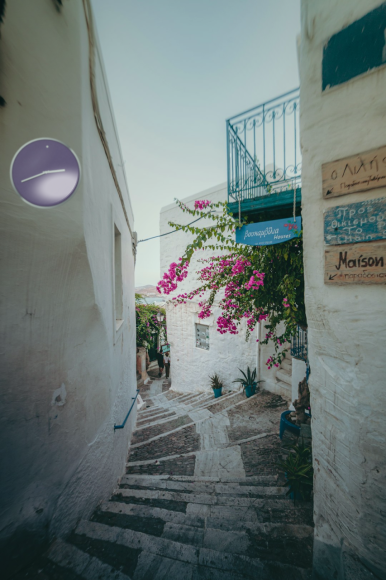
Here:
2,41
